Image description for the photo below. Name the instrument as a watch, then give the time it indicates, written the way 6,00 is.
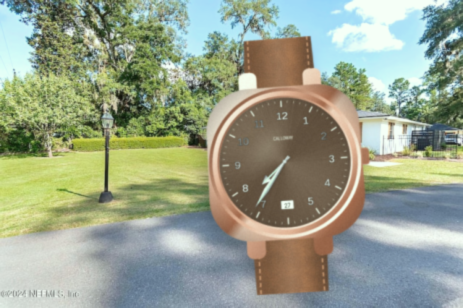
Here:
7,36
